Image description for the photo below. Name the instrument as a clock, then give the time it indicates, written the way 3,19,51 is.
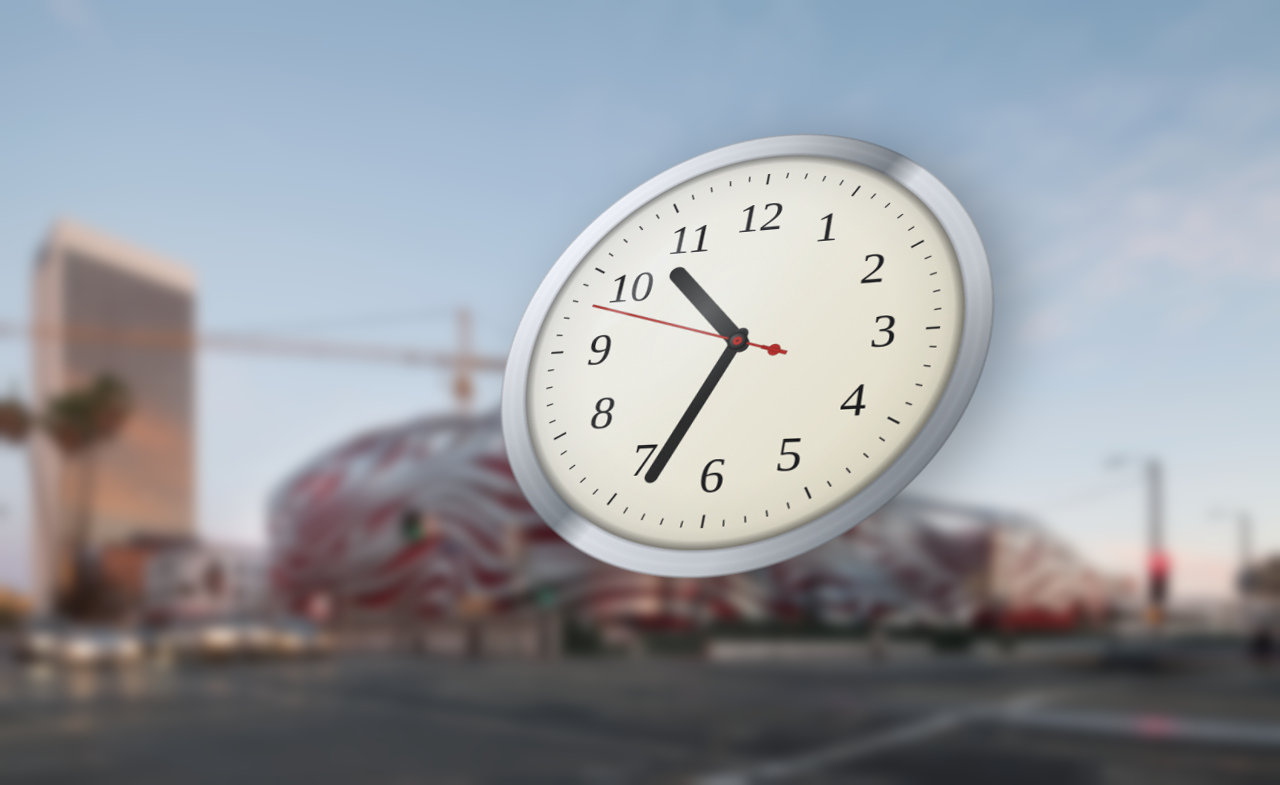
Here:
10,33,48
